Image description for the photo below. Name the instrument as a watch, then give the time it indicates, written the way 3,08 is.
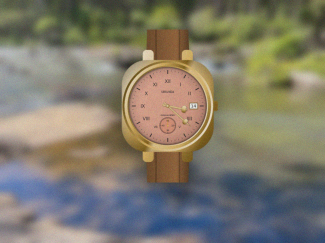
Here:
3,22
